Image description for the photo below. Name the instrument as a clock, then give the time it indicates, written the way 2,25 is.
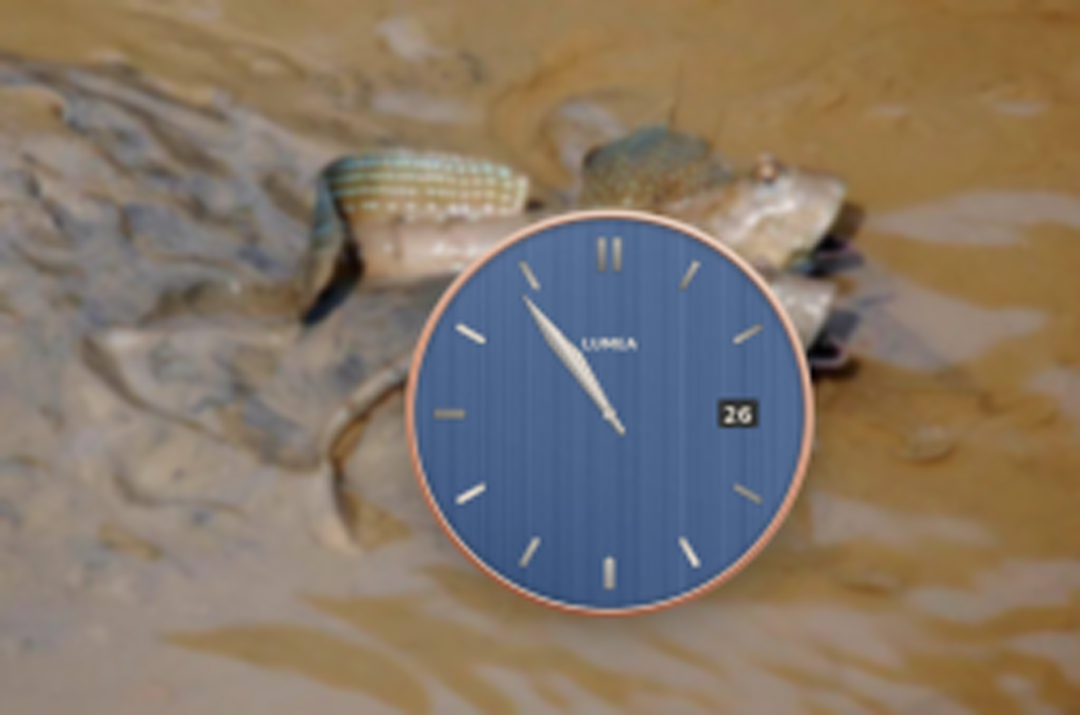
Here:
10,54
